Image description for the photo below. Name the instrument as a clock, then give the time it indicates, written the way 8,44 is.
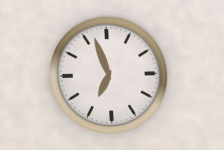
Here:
6,57
